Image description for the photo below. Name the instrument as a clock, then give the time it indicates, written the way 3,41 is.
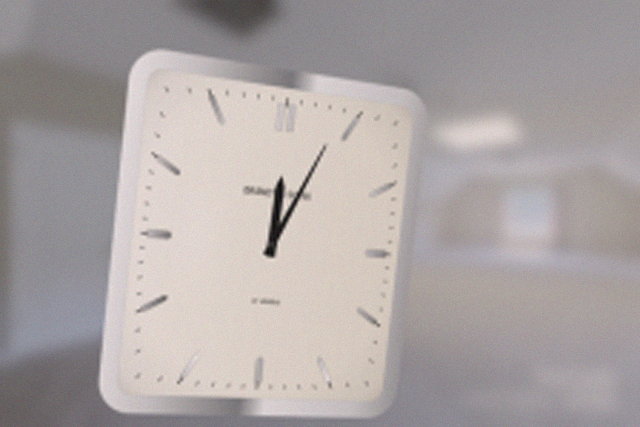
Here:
12,04
